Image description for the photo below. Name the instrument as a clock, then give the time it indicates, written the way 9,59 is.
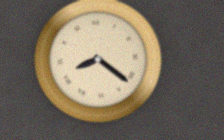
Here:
8,22
